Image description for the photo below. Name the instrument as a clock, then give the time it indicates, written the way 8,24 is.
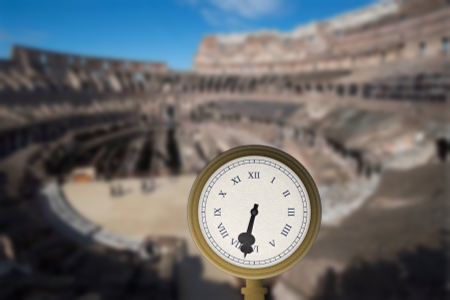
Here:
6,32
